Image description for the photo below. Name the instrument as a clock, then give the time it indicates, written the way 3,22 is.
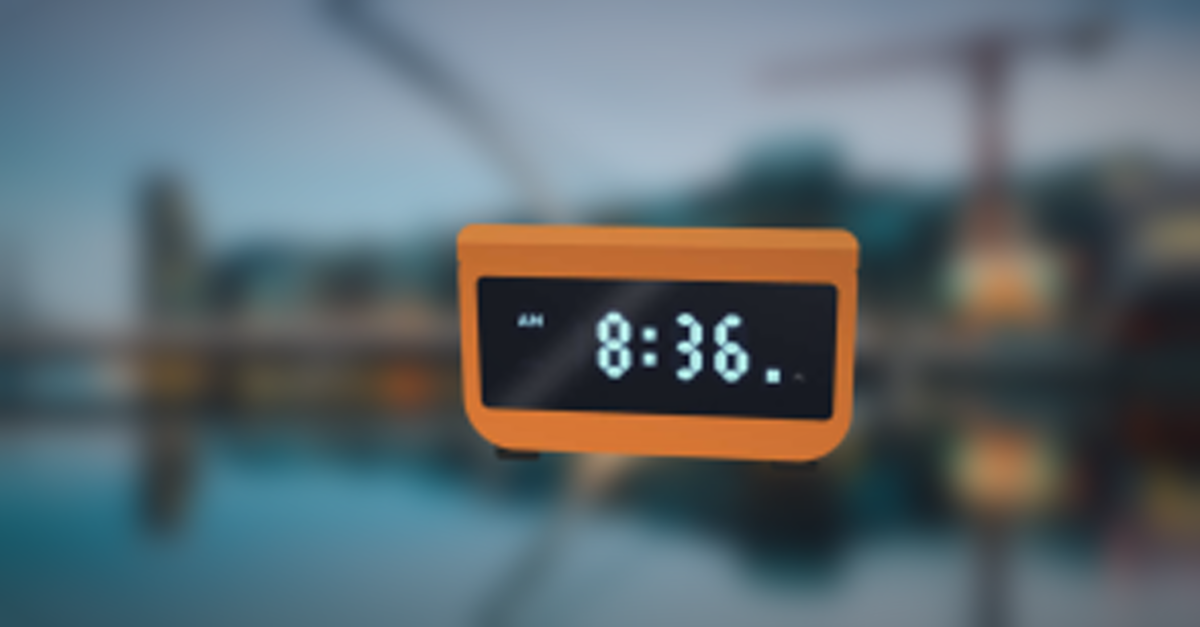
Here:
8,36
